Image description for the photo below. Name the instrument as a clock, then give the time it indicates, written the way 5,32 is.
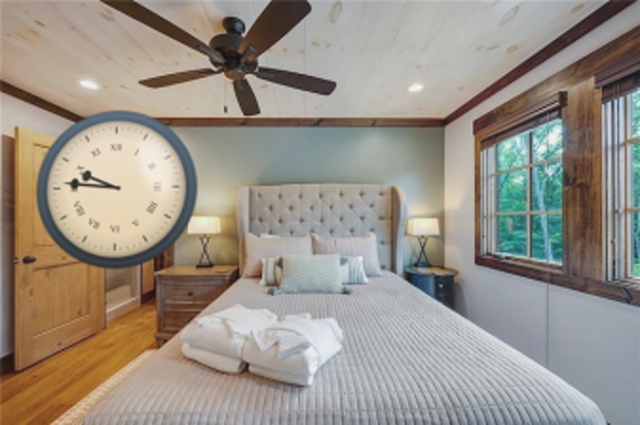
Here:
9,46
